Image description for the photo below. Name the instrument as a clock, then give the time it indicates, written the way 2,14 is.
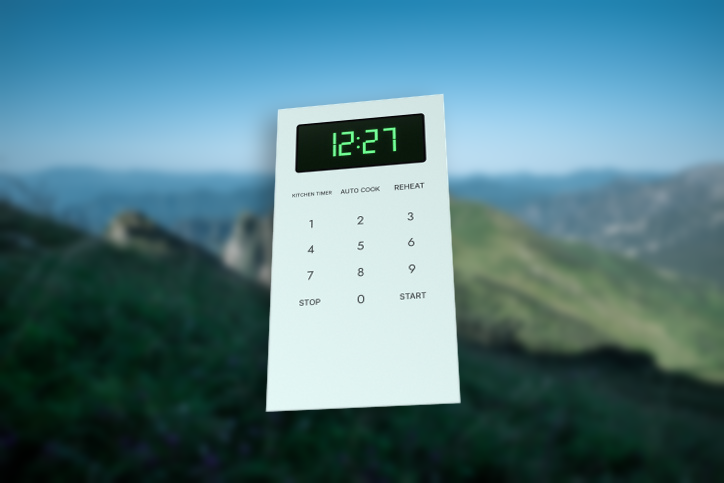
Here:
12,27
